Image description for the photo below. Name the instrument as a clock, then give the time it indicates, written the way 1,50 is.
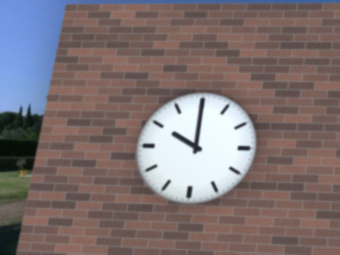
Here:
10,00
